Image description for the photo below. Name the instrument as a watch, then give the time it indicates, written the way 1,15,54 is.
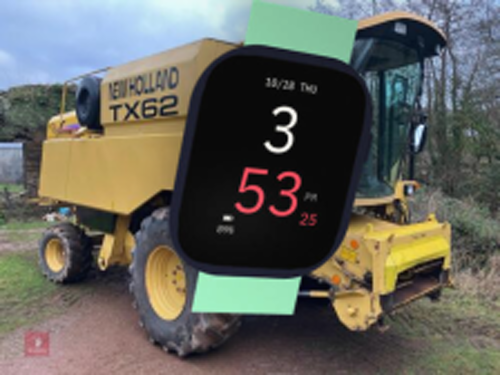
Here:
3,53,25
